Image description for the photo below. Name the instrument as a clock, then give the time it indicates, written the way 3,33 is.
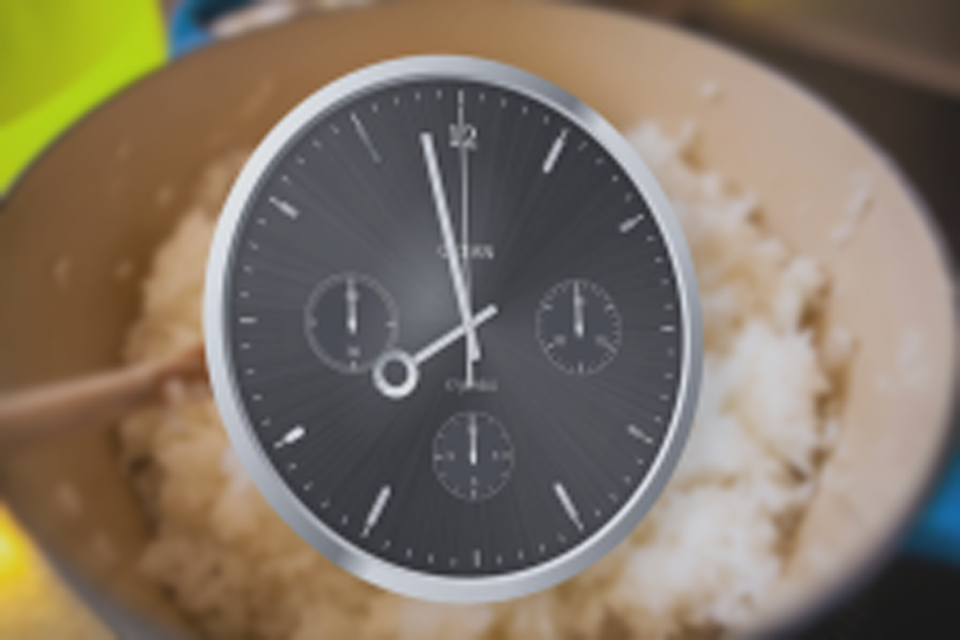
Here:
7,58
